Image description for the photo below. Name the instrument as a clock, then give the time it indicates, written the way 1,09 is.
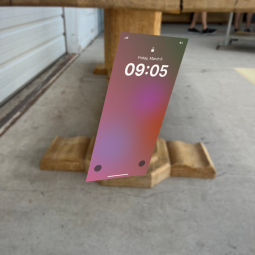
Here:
9,05
